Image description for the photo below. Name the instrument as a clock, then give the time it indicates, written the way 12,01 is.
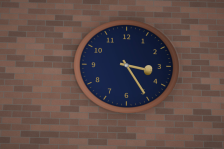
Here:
3,25
